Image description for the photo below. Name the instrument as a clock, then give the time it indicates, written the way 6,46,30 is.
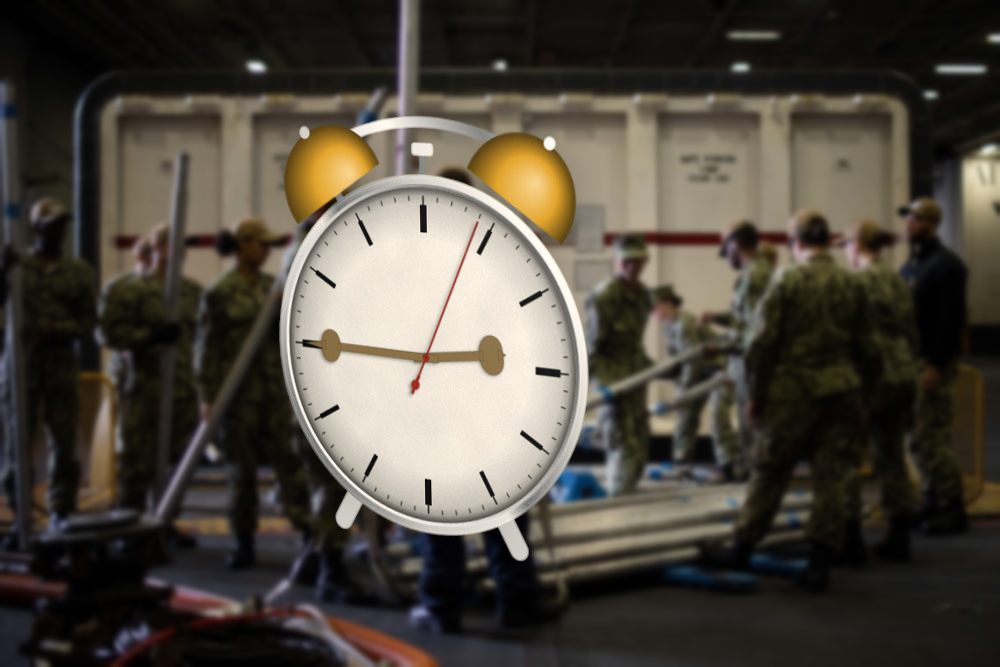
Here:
2,45,04
